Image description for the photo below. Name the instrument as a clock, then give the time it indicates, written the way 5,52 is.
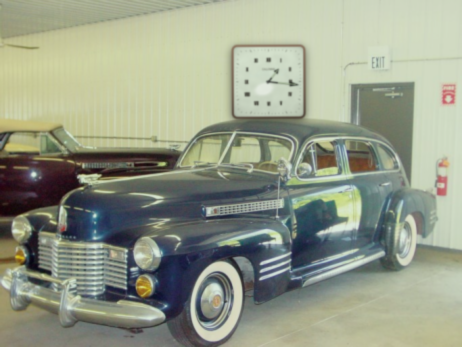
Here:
1,16
